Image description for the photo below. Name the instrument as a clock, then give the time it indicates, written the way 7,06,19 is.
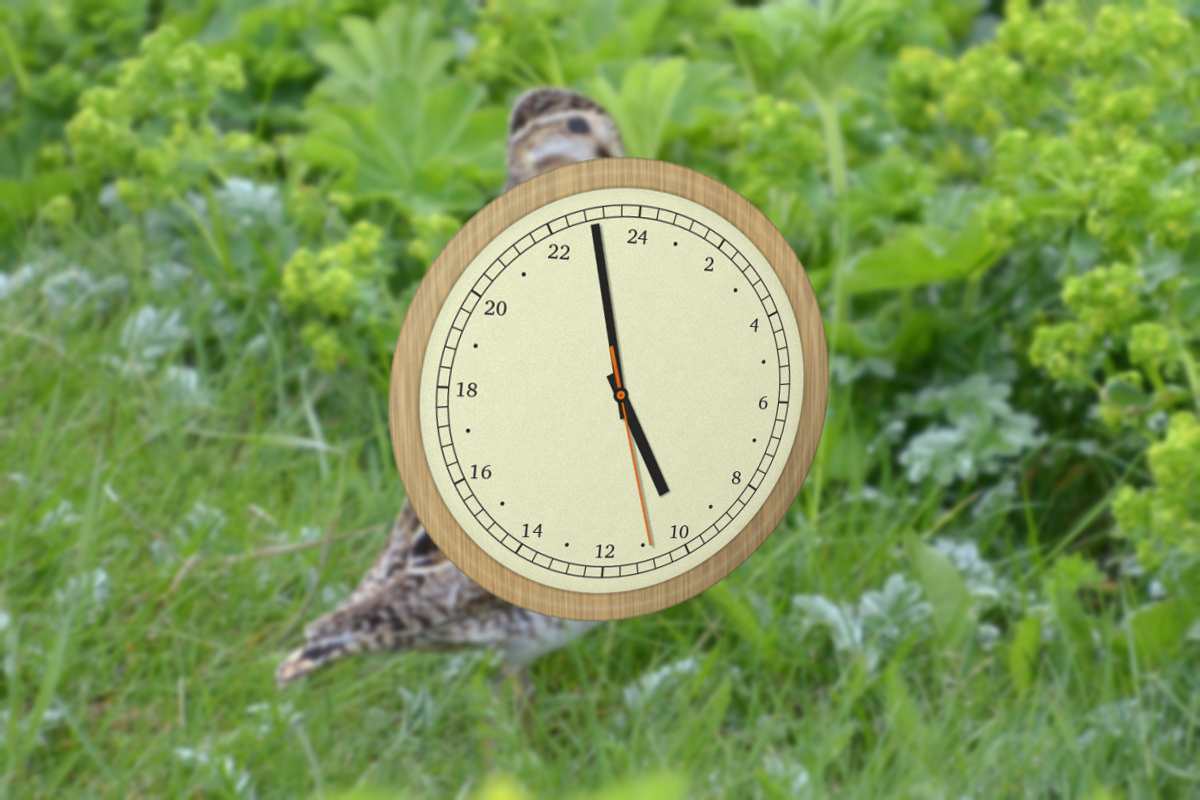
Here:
9,57,27
